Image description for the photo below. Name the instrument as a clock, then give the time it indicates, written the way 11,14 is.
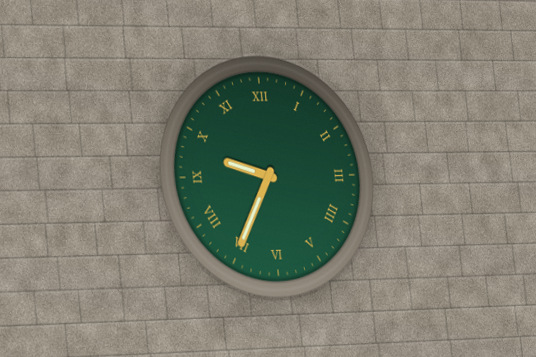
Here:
9,35
